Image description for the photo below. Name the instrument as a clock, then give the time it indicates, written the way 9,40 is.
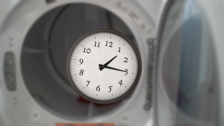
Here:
1,15
